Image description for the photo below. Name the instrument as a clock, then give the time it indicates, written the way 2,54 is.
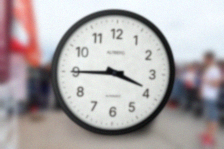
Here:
3,45
